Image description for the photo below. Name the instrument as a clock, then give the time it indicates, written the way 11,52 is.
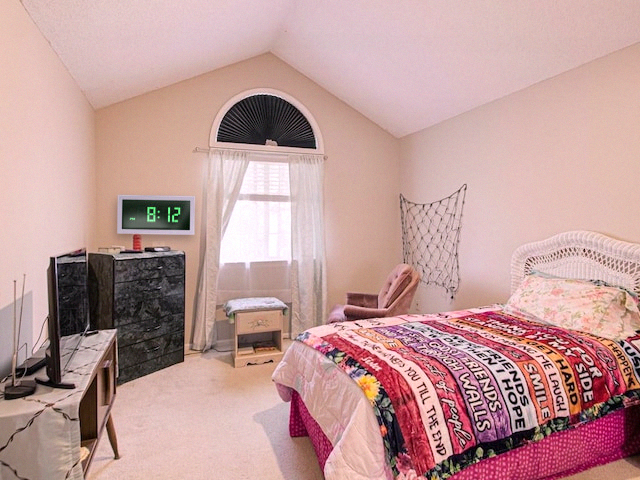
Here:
8,12
